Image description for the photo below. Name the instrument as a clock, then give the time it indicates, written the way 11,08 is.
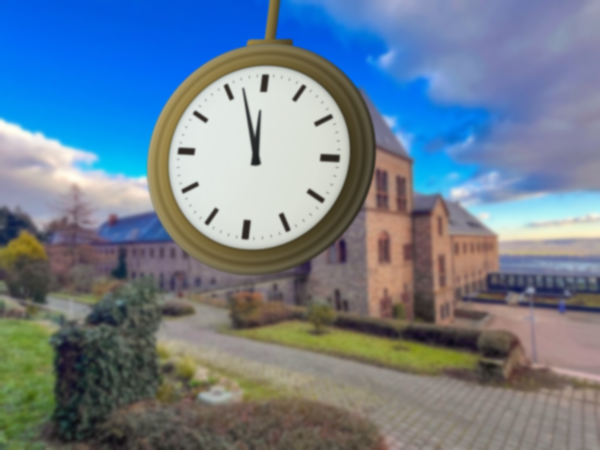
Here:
11,57
